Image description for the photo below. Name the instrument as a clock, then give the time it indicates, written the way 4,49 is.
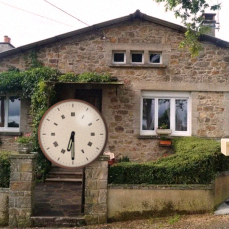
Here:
6,30
